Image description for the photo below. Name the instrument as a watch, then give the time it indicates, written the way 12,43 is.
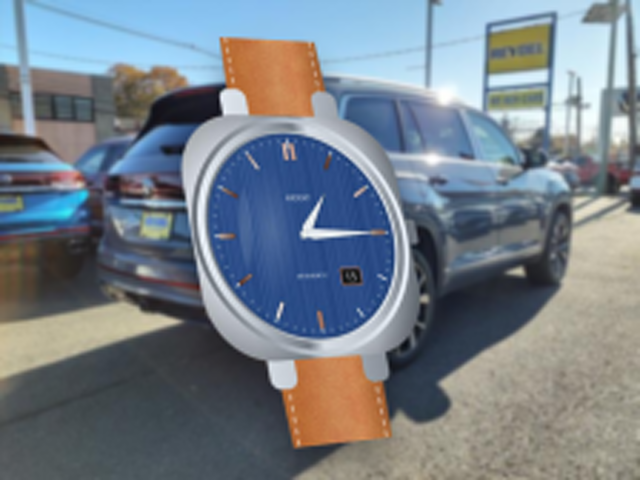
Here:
1,15
